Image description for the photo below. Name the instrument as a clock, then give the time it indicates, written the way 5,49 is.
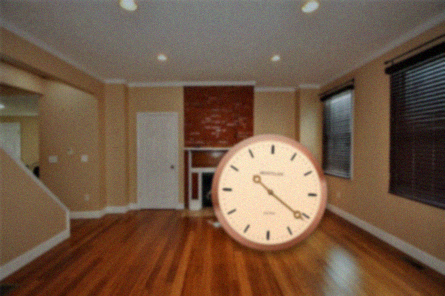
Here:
10,21
